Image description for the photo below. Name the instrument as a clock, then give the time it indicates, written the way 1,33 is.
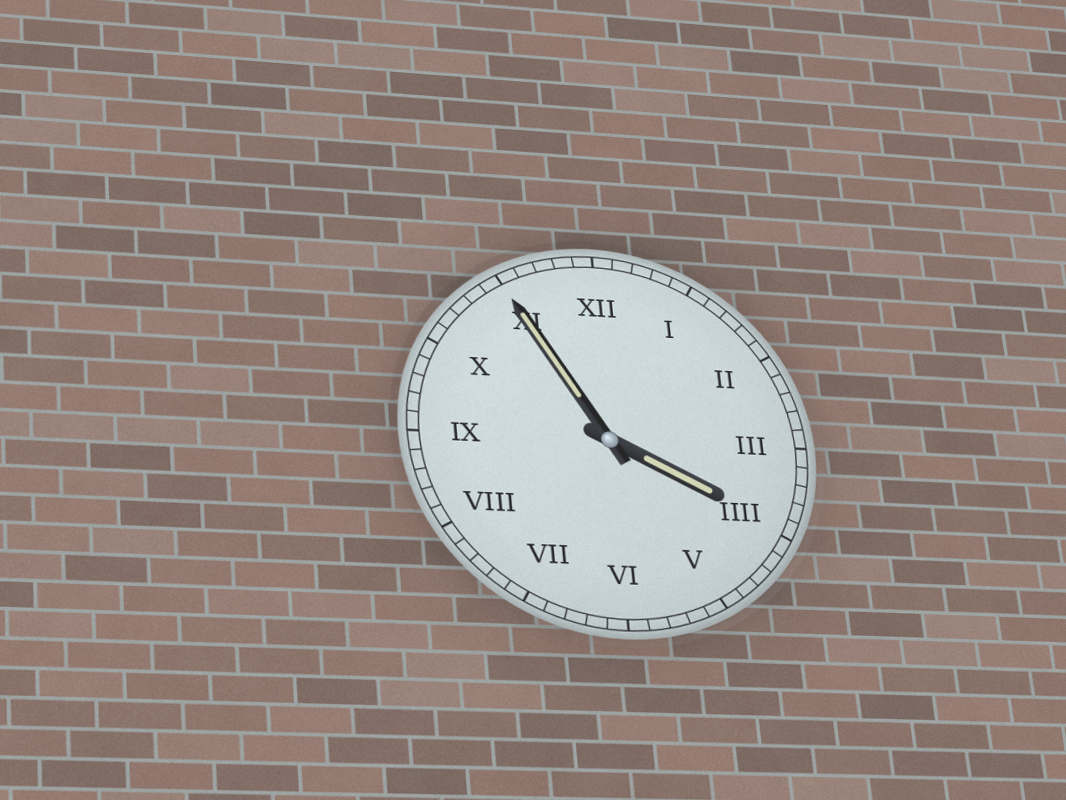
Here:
3,55
